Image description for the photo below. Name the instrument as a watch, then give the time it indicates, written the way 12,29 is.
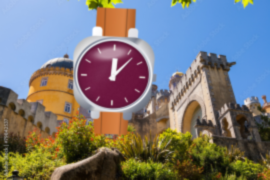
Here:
12,07
